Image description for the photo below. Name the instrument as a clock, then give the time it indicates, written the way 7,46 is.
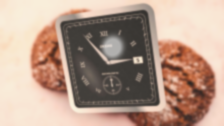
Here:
2,54
